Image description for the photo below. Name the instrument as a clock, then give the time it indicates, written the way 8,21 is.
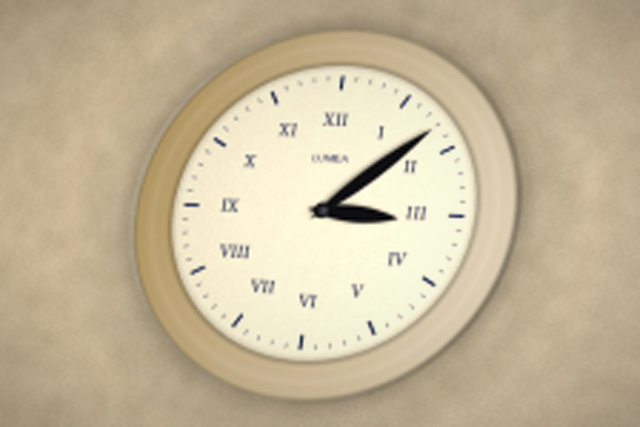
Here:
3,08
